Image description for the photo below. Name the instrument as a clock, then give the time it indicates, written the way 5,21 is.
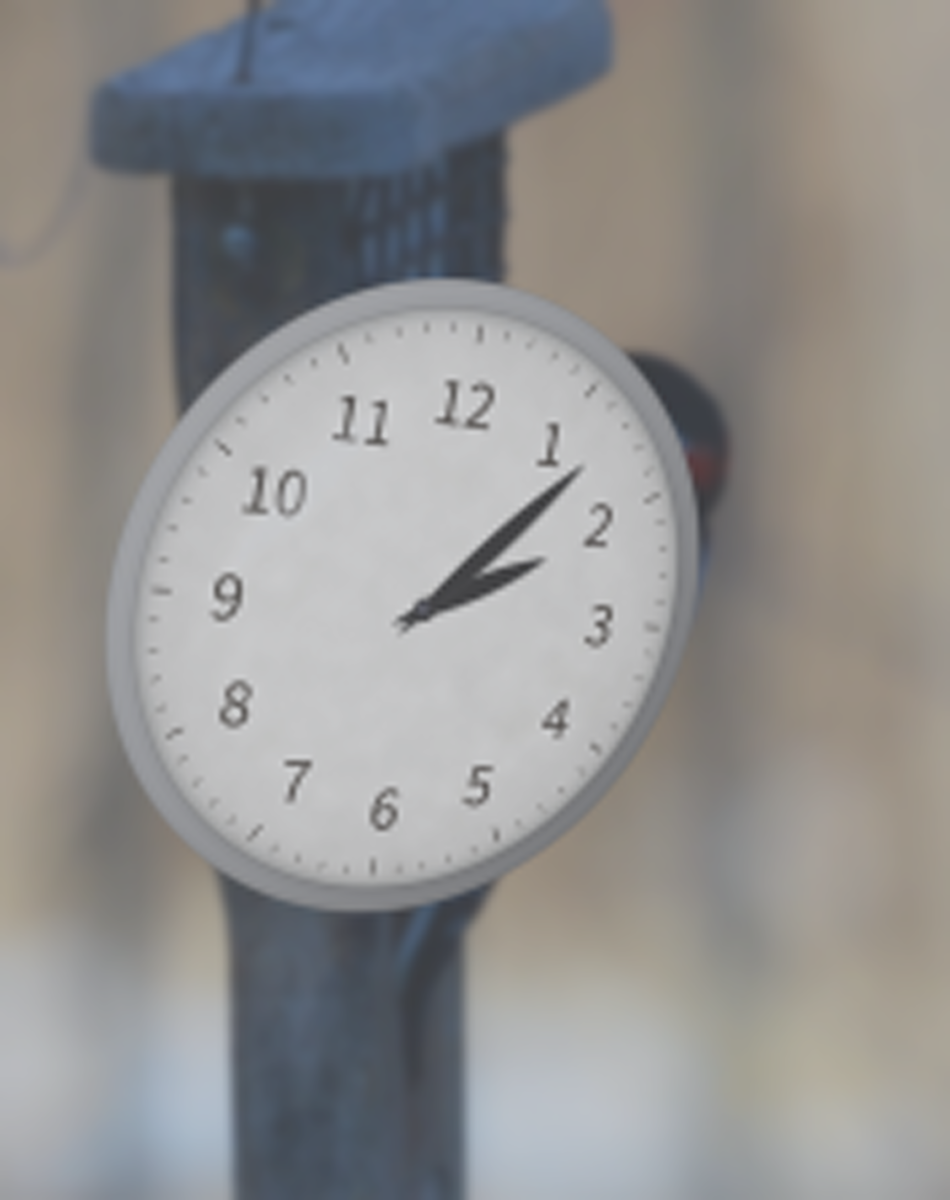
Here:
2,07
